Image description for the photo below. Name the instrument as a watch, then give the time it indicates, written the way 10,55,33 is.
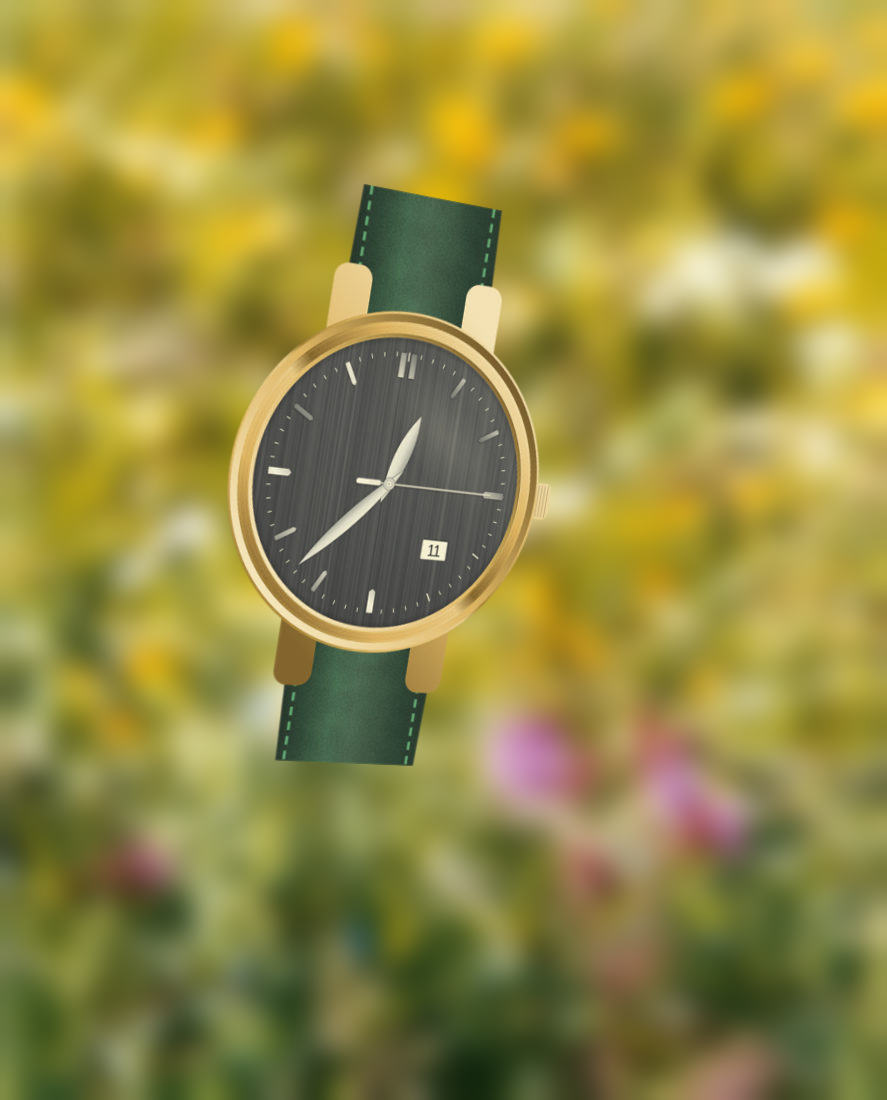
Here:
12,37,15
